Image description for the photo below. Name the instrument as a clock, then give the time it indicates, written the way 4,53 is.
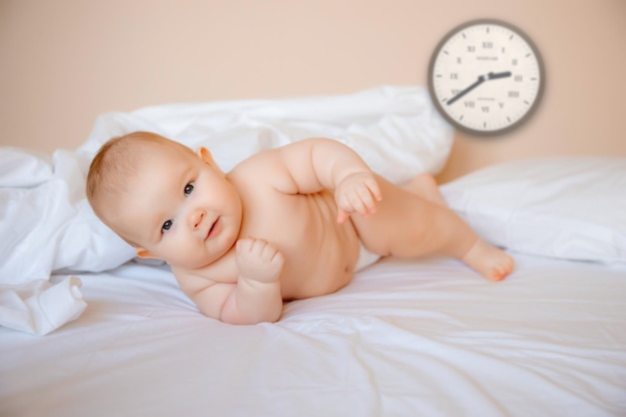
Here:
2,39
